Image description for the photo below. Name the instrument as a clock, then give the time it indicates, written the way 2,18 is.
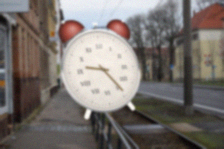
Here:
9,24
